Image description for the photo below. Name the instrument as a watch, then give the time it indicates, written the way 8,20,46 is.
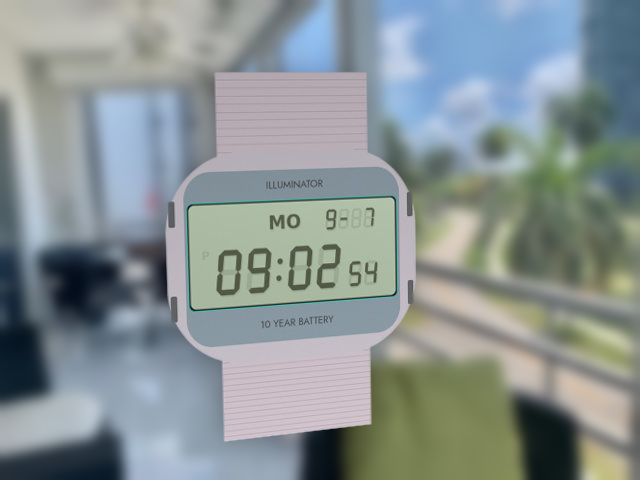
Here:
9,02,54
